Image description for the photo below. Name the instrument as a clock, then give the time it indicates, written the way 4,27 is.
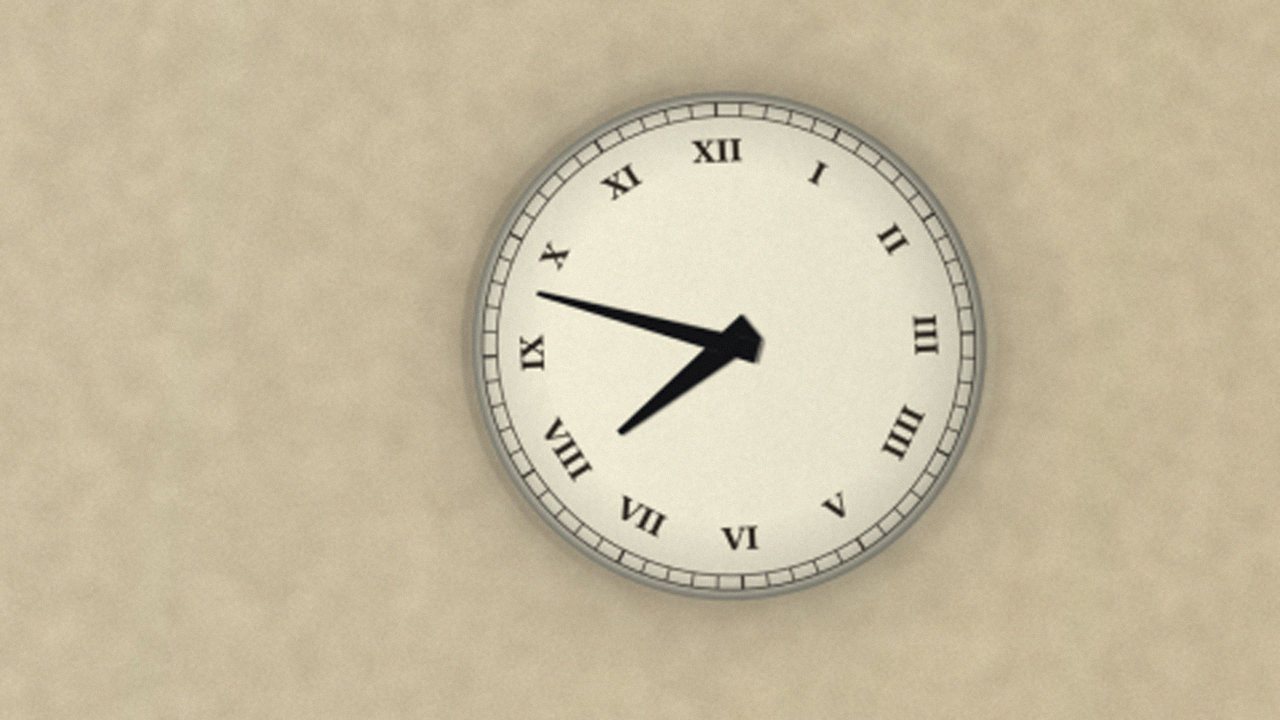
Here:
7,48
